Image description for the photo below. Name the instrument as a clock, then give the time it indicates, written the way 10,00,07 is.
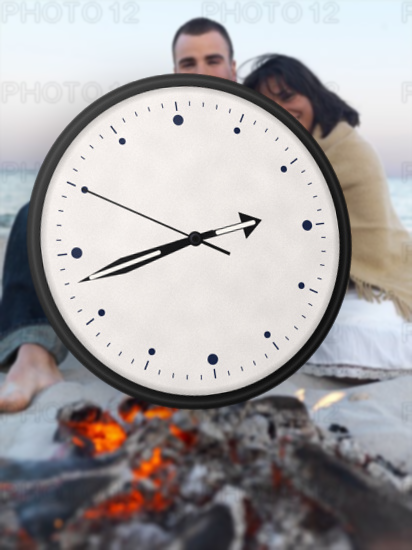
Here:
2,42,50
